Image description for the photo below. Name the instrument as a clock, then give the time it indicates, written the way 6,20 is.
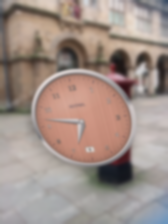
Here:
6,47
